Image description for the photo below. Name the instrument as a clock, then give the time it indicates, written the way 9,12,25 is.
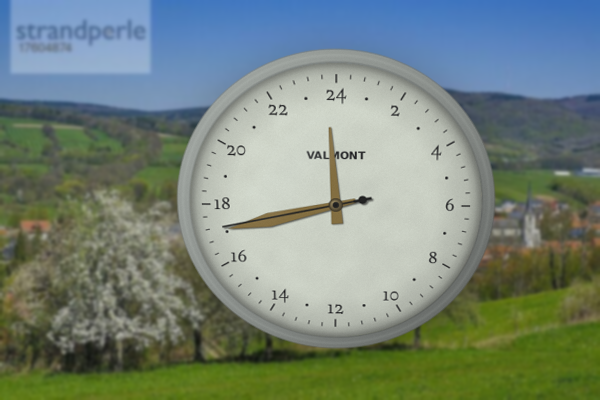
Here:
23,42,43
